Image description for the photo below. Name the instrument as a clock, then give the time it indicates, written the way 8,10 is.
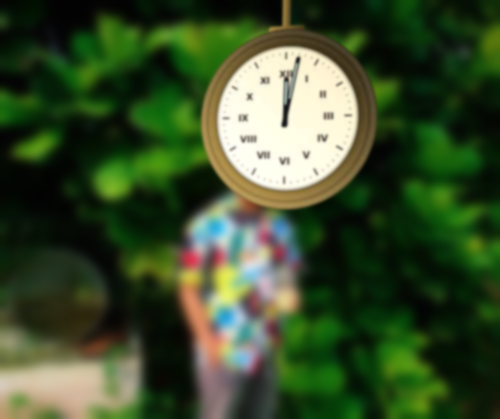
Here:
12,02
